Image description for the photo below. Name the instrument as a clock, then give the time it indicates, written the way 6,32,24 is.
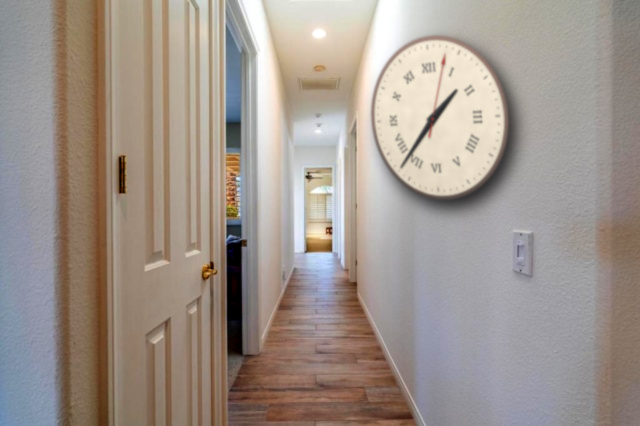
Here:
1,37,03
